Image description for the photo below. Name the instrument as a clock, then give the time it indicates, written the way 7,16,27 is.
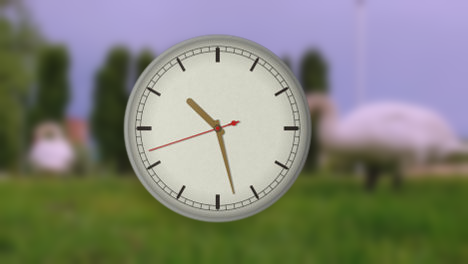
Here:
10,27,42
